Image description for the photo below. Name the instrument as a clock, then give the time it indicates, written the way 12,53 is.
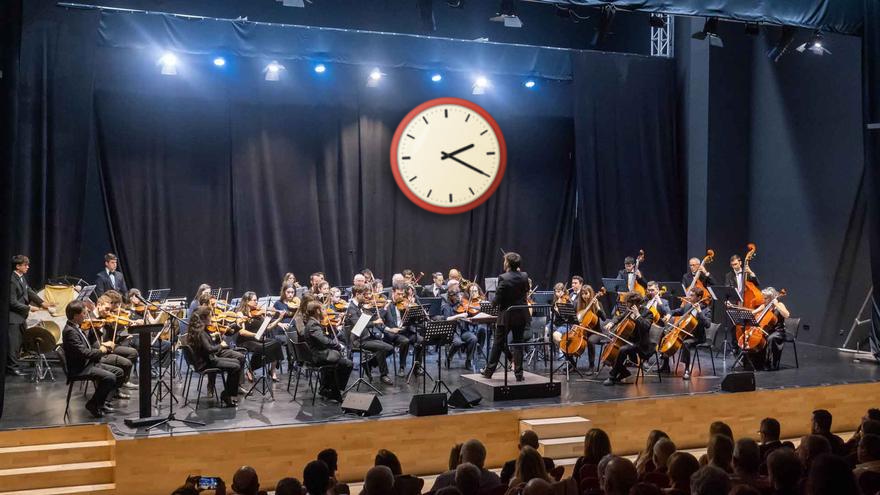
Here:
2,20
